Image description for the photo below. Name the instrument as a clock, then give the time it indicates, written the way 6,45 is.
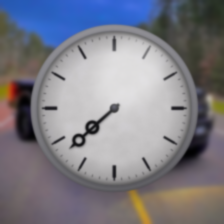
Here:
7,38
